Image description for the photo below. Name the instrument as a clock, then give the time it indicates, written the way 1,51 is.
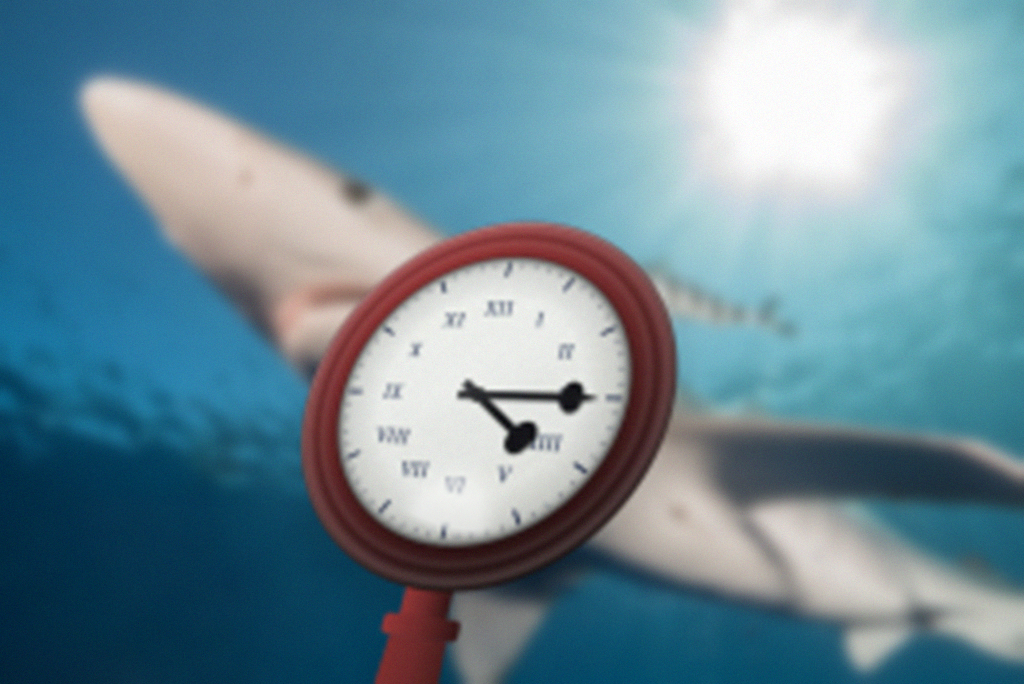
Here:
4,15
